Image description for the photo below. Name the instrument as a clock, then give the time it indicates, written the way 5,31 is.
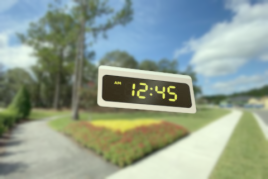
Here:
12,45
